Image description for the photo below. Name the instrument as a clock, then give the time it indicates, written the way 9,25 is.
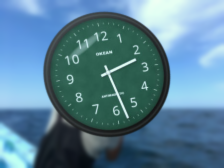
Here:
2,28
